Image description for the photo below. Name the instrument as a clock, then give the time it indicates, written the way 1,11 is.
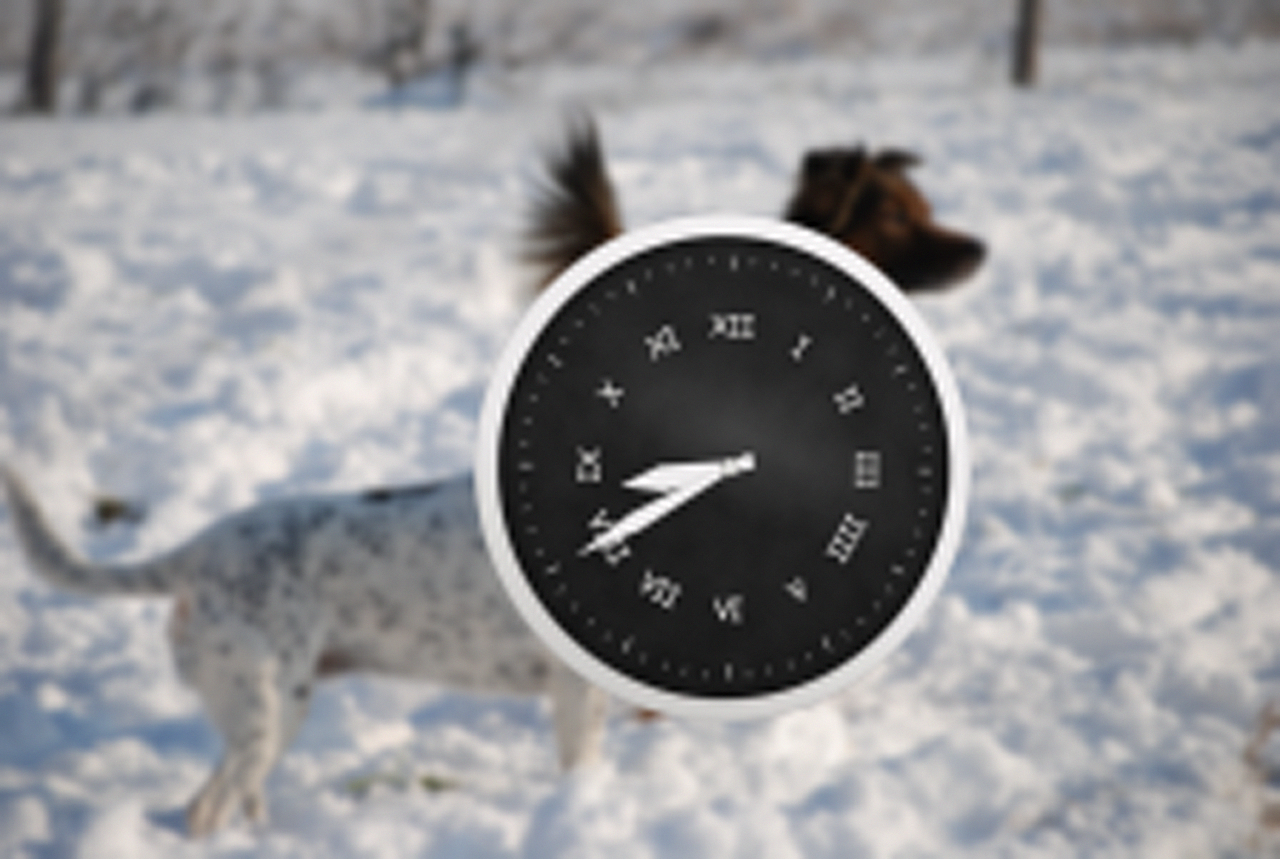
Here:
8,40
